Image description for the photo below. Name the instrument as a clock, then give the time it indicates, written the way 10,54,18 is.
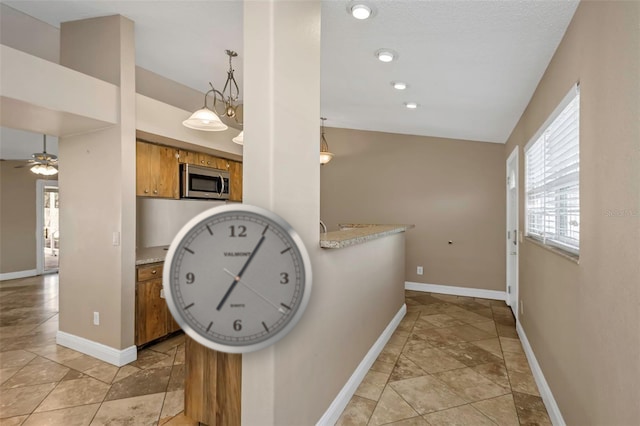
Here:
7,05,21
